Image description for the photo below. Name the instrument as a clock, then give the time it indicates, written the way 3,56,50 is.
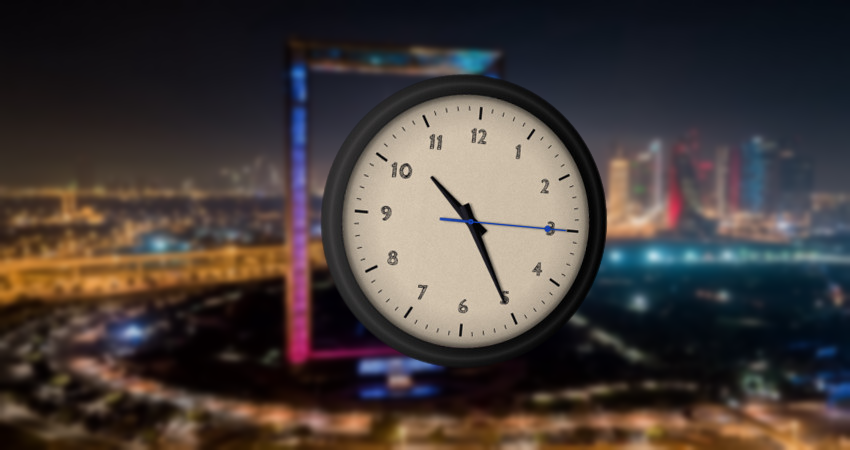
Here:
10,25,15
